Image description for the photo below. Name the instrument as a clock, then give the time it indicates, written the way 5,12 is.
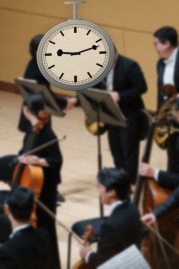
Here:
9,12
